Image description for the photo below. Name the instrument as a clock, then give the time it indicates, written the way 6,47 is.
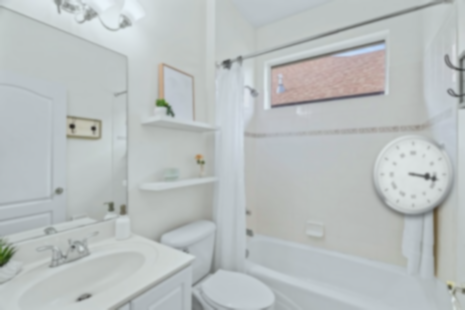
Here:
3,17
